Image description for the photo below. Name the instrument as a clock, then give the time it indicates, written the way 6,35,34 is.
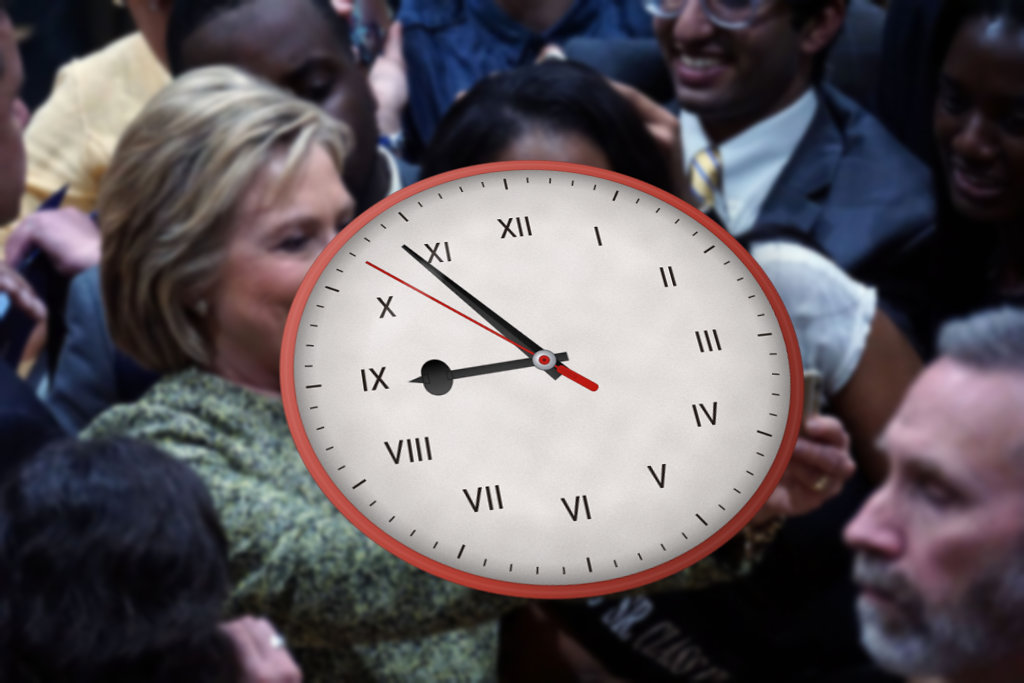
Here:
8,53,52
